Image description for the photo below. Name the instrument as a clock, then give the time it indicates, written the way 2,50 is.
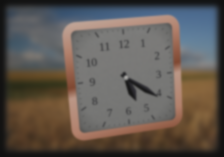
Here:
5,21
